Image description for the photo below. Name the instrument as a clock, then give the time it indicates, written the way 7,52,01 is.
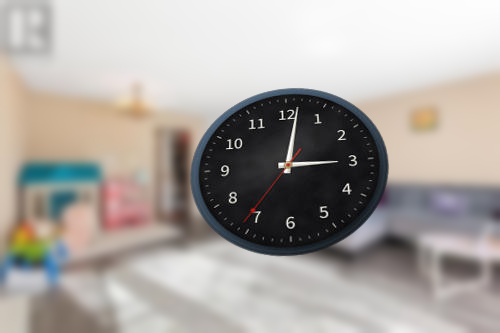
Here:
3,01,36
